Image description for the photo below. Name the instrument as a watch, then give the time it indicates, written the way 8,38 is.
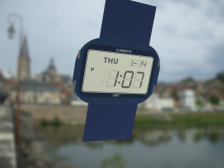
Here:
1,07
